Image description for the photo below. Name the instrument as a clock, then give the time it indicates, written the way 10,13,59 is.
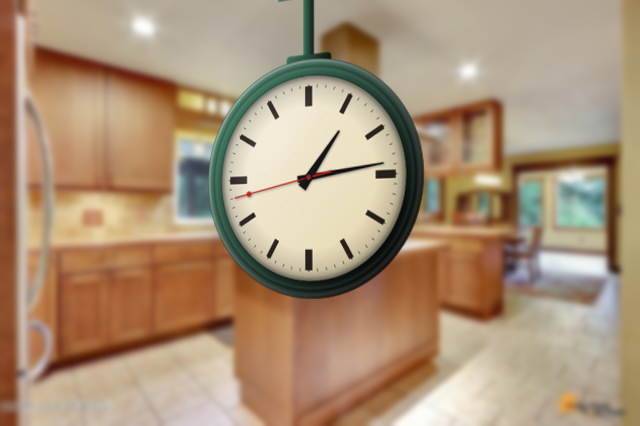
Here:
1,13,43
